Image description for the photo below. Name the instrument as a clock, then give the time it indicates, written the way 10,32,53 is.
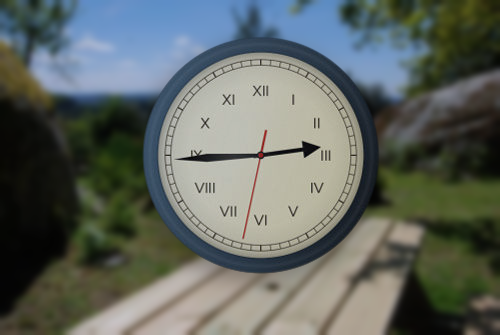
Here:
2,44,32
